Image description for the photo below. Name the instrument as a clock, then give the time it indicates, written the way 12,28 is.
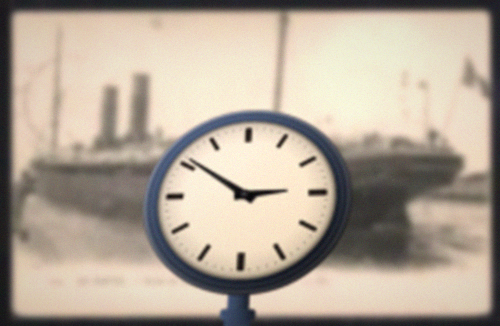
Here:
2,51
